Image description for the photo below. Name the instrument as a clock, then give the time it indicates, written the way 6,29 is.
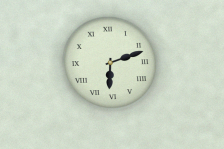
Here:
6,12
